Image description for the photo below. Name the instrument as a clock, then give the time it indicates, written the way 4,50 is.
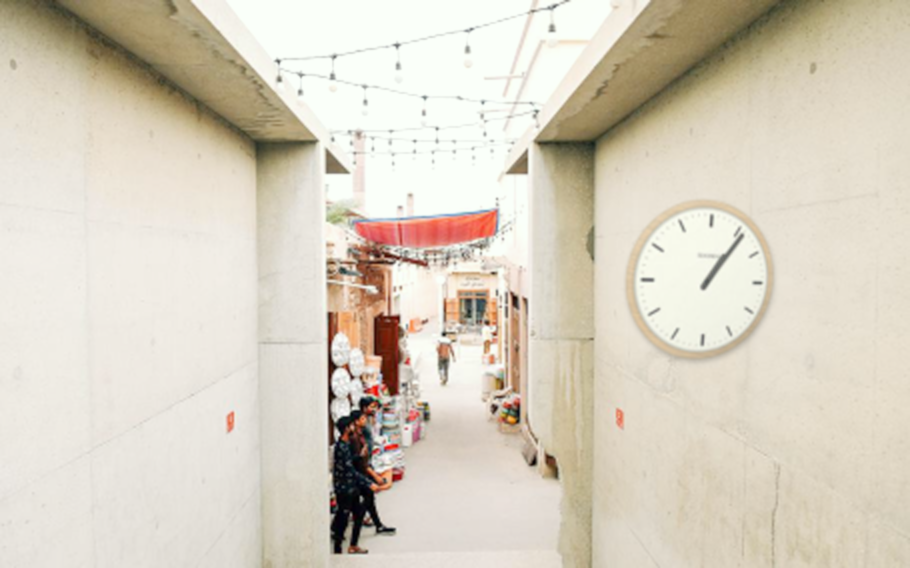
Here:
1,06
